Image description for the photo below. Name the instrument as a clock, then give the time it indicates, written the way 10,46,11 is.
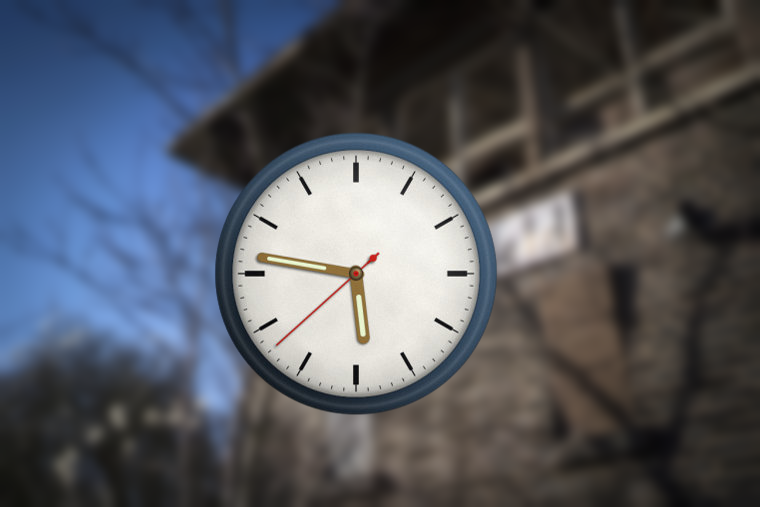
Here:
5,46,38
